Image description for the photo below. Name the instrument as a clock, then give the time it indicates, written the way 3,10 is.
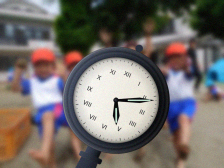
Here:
5,11
